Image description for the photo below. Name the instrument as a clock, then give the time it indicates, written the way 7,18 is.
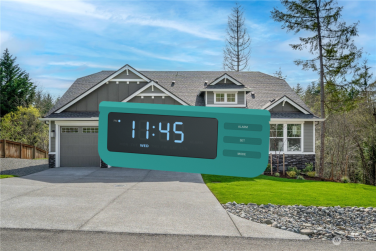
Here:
11,45
